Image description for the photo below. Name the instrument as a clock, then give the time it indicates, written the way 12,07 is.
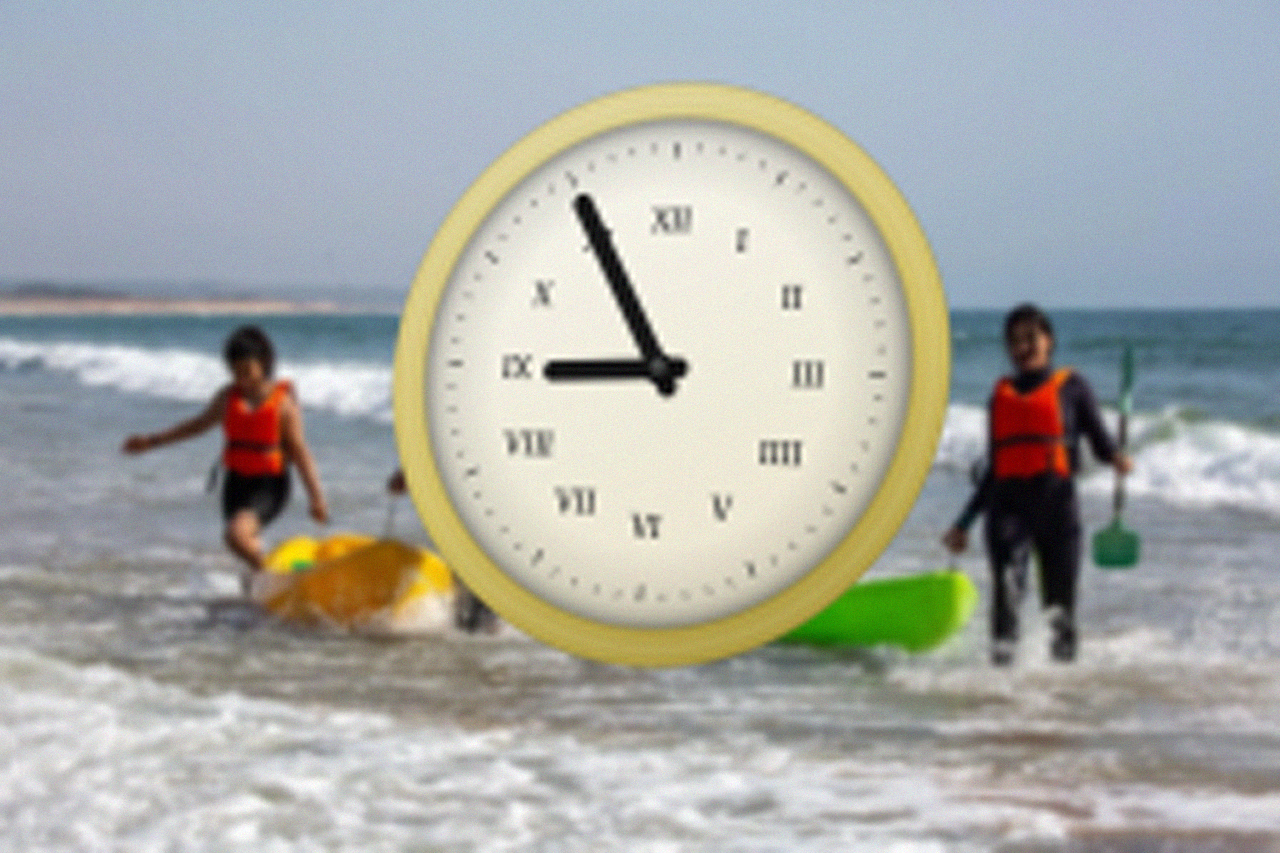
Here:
8,55
